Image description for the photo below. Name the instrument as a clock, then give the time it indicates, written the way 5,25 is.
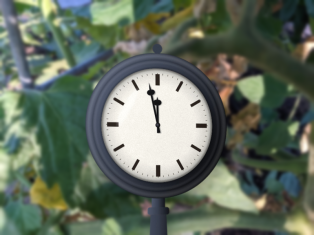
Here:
11,58
